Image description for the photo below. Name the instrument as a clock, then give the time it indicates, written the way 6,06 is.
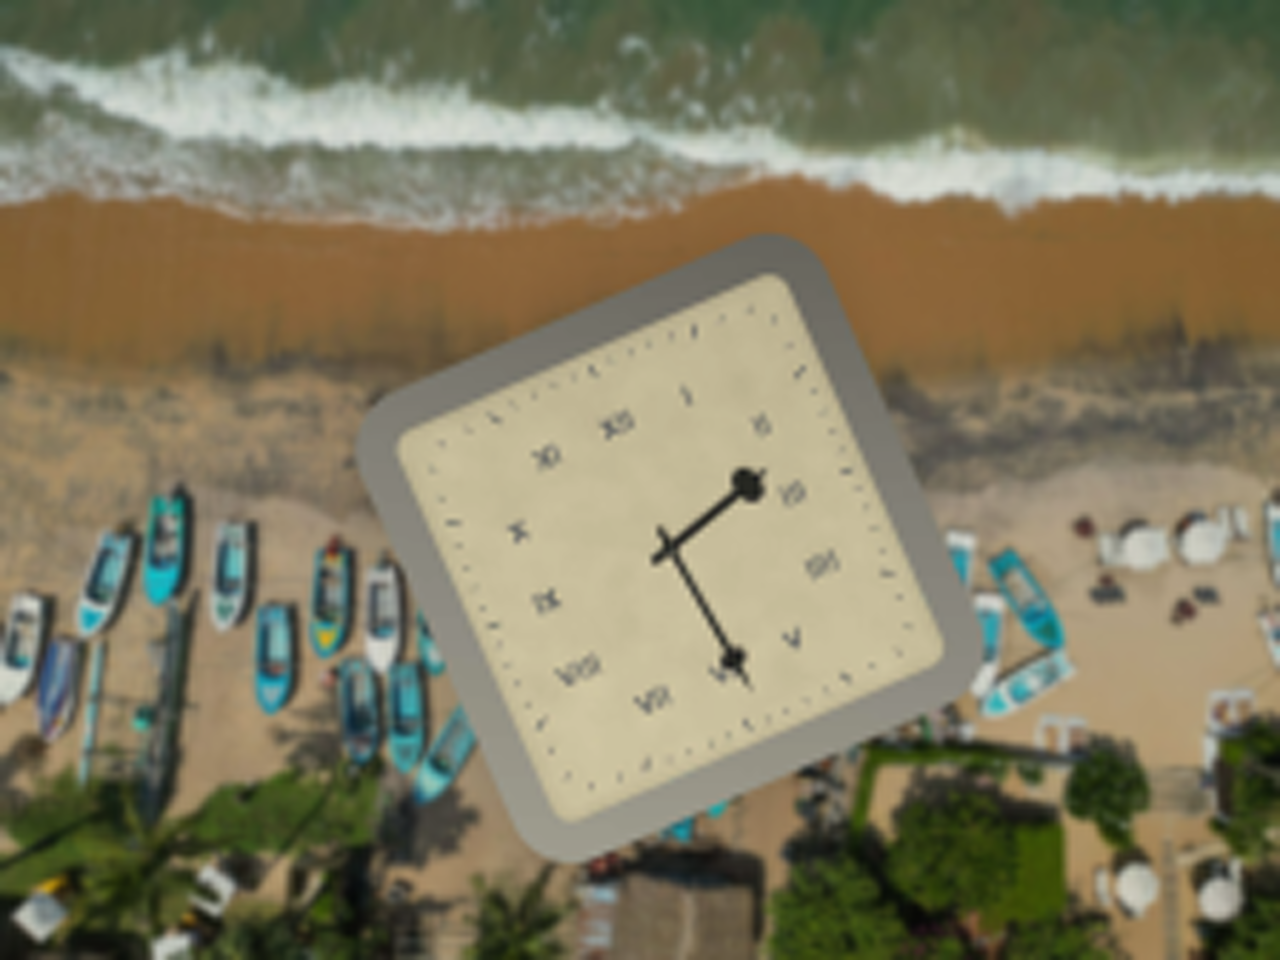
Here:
2,29
